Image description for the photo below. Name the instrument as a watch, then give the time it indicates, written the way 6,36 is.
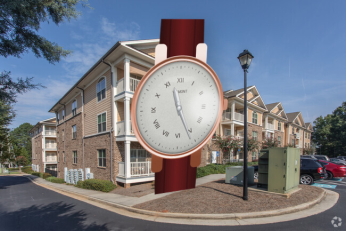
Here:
11,26
